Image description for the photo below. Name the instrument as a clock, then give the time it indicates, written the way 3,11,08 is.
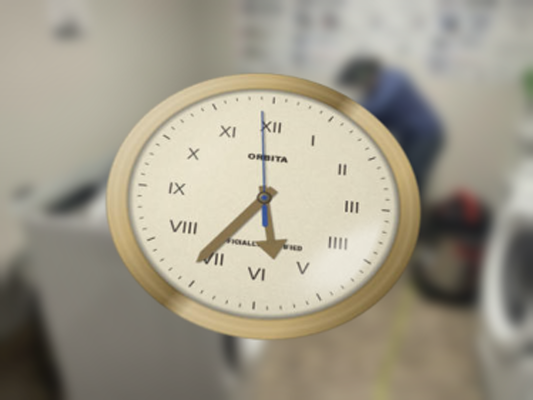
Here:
5,35,59
